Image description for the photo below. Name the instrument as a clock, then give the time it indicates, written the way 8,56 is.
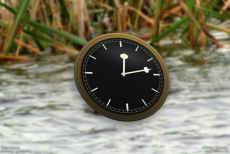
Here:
12,13
